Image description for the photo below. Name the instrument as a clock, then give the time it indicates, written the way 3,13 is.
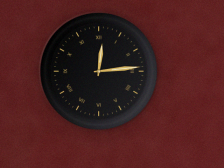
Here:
12,14
